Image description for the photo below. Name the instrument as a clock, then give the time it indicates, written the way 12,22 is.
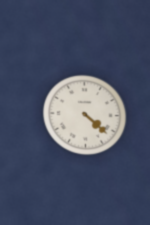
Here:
4,22
